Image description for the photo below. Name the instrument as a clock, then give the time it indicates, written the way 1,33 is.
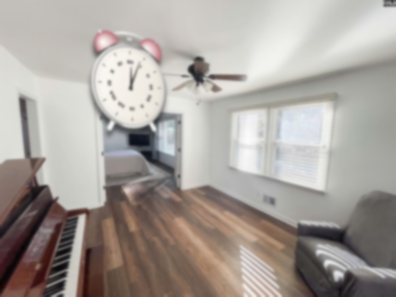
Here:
12,04
